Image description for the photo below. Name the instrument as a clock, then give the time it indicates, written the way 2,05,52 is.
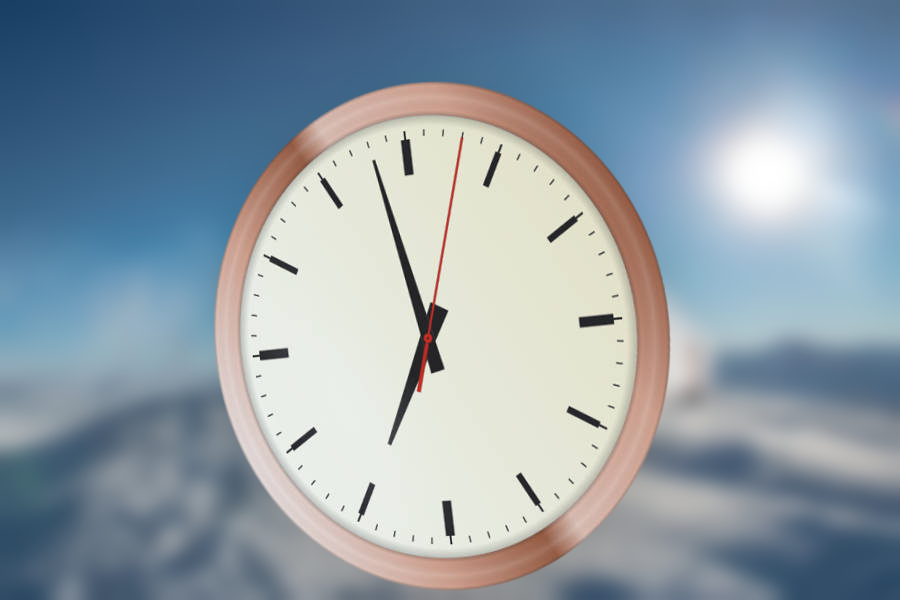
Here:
6,58,03
